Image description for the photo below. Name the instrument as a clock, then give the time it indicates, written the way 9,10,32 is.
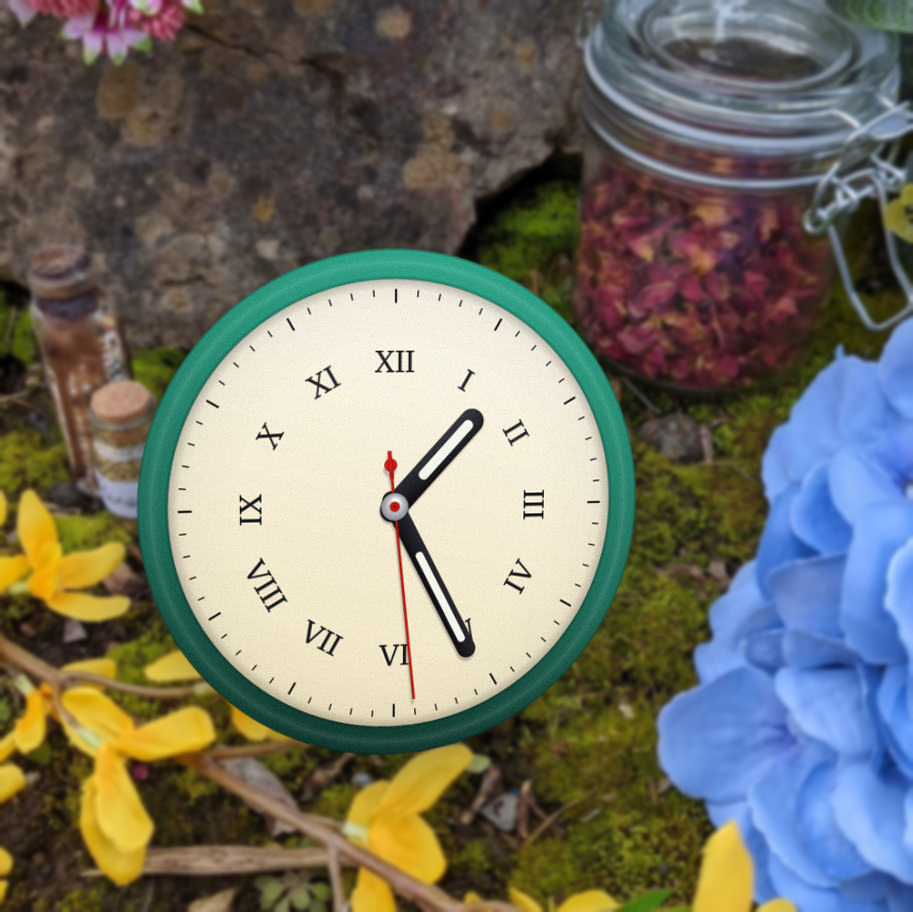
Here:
1,25,29
